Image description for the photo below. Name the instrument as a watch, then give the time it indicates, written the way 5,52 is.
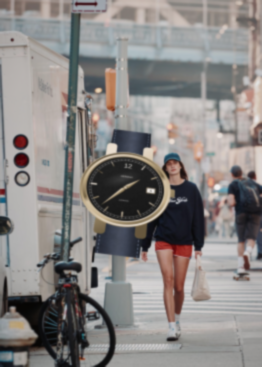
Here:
1,37
